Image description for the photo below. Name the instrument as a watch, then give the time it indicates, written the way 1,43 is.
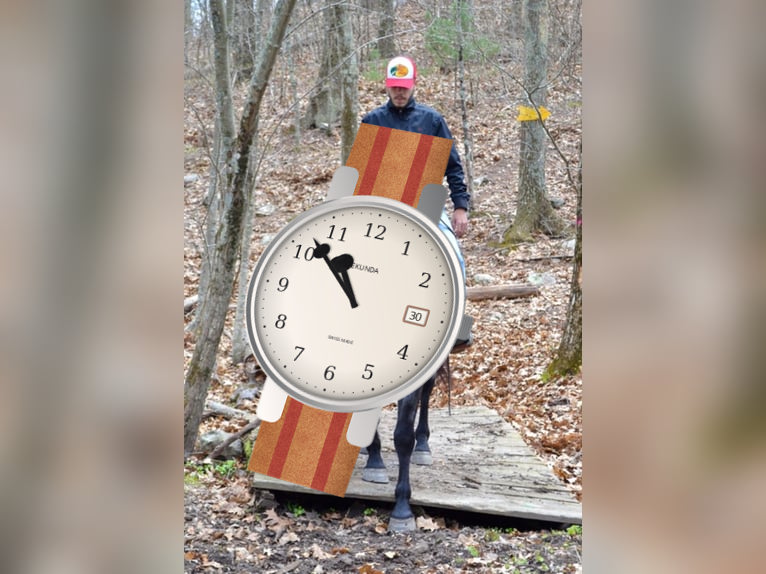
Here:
10,52
